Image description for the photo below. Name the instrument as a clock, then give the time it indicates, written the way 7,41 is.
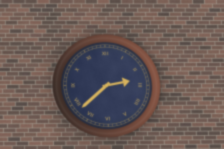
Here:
2,38
